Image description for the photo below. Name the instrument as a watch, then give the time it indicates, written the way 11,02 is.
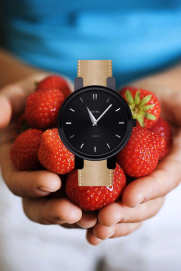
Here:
11,07
